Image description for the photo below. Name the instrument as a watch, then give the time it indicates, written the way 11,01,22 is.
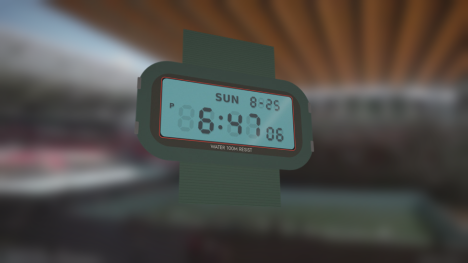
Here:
6,47,06
